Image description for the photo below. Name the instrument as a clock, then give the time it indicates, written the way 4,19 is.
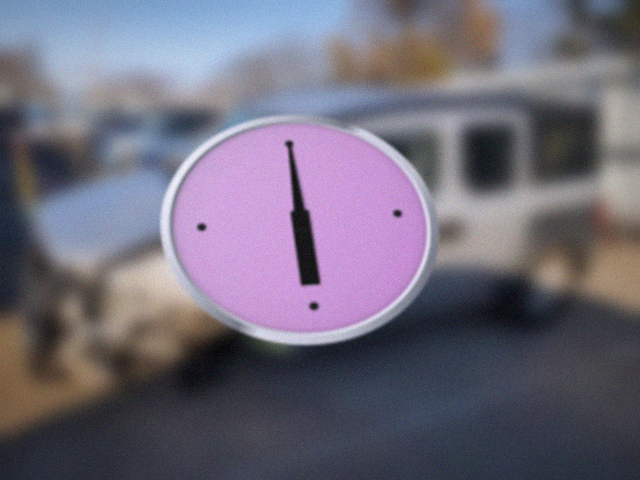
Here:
6,00
